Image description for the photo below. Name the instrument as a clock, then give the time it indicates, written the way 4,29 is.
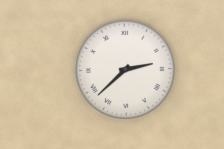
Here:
2,38
